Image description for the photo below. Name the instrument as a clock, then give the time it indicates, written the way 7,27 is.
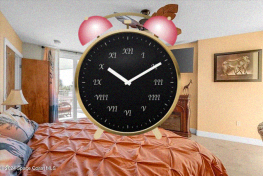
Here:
10,10
